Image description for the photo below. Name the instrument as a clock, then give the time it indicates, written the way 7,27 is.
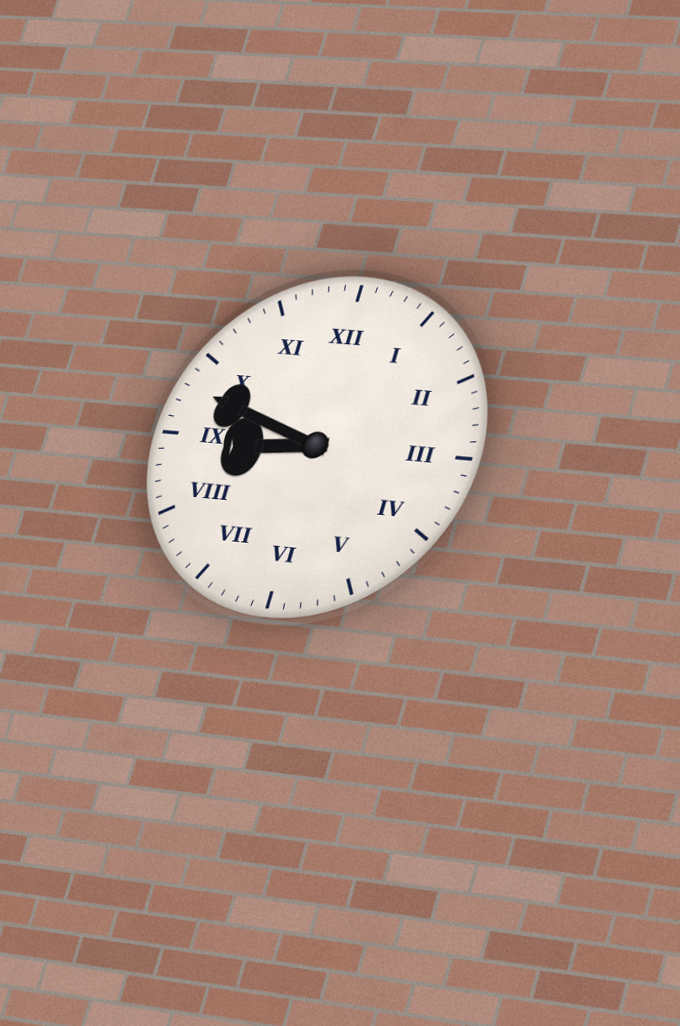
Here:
8,48
